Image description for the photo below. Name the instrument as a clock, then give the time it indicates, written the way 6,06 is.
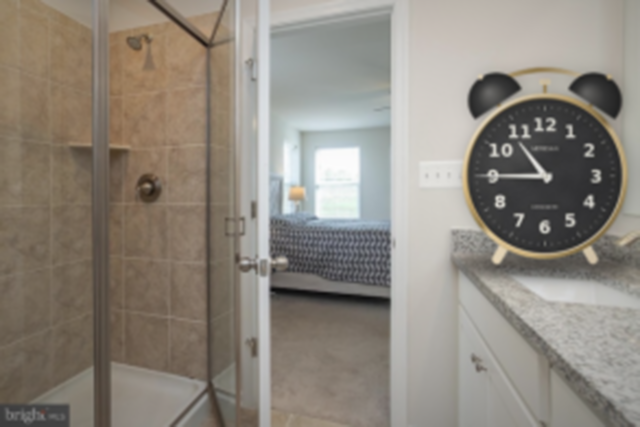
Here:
10,45
